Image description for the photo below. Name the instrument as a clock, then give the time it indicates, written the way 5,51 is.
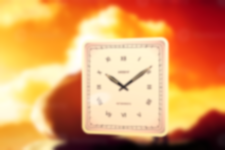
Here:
10,09
